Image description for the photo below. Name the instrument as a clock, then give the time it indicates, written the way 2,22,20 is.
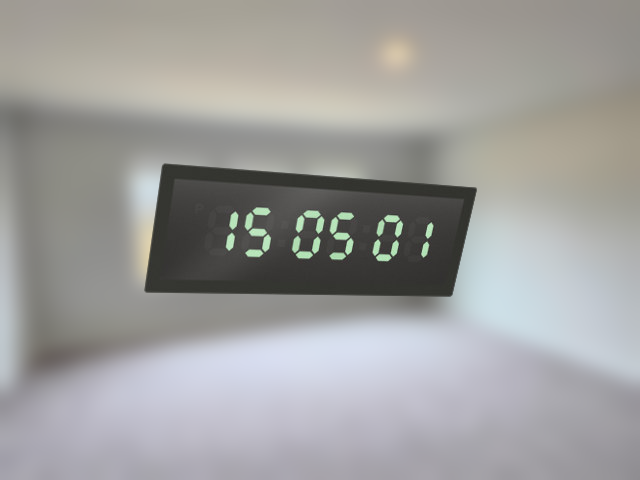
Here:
15,05,01
